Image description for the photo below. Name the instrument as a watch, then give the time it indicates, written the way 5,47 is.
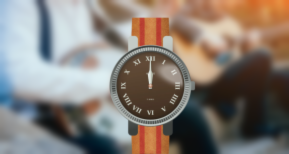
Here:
12,00
